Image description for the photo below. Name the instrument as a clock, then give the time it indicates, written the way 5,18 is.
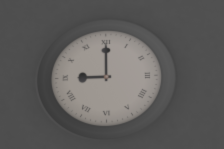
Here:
9,00
